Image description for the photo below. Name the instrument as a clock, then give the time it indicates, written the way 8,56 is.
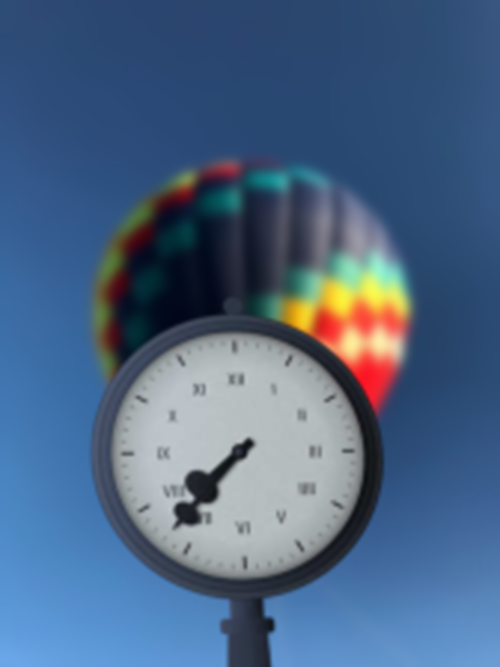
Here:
7,37
